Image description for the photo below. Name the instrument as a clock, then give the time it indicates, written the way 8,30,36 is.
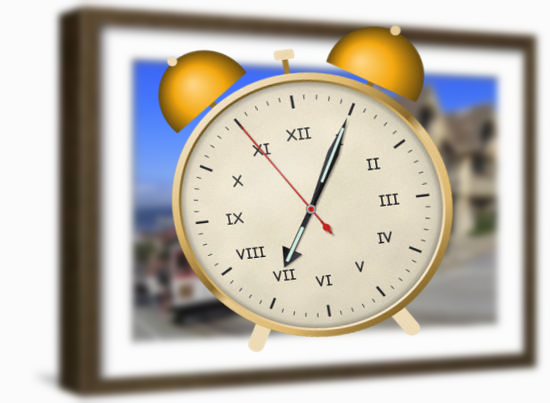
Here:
7,04,55
